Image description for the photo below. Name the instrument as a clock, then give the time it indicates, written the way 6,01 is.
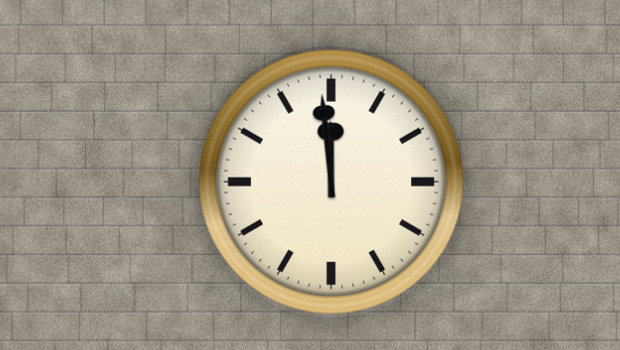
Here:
11,59
